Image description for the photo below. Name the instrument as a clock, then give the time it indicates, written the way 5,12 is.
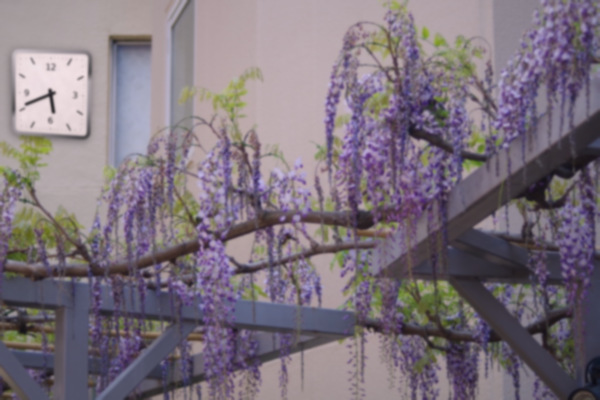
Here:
5,41
